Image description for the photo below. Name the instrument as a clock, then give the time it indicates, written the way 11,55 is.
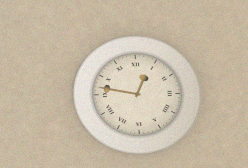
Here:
12,47
